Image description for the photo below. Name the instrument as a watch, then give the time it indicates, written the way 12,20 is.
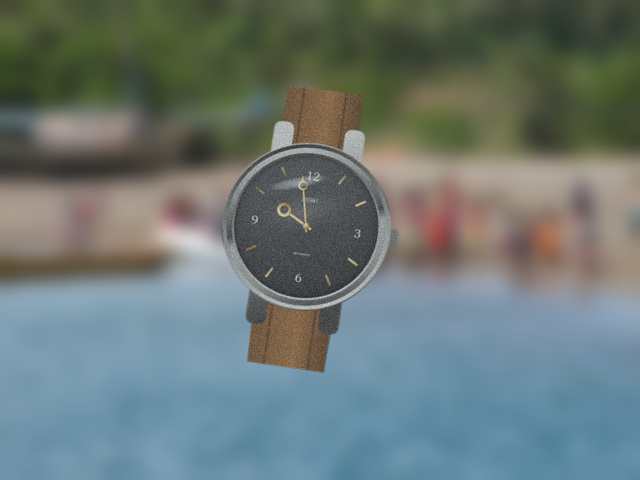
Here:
9,58
